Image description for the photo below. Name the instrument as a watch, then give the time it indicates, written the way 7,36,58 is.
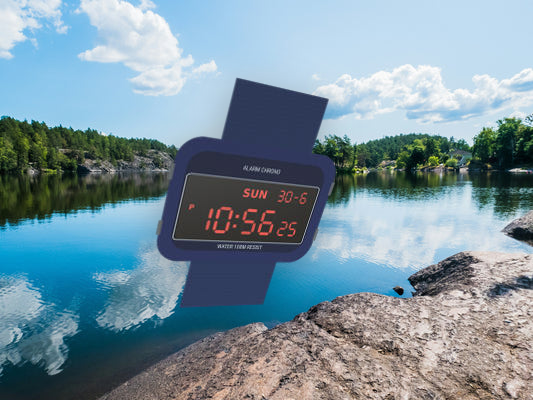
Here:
10,56,25
